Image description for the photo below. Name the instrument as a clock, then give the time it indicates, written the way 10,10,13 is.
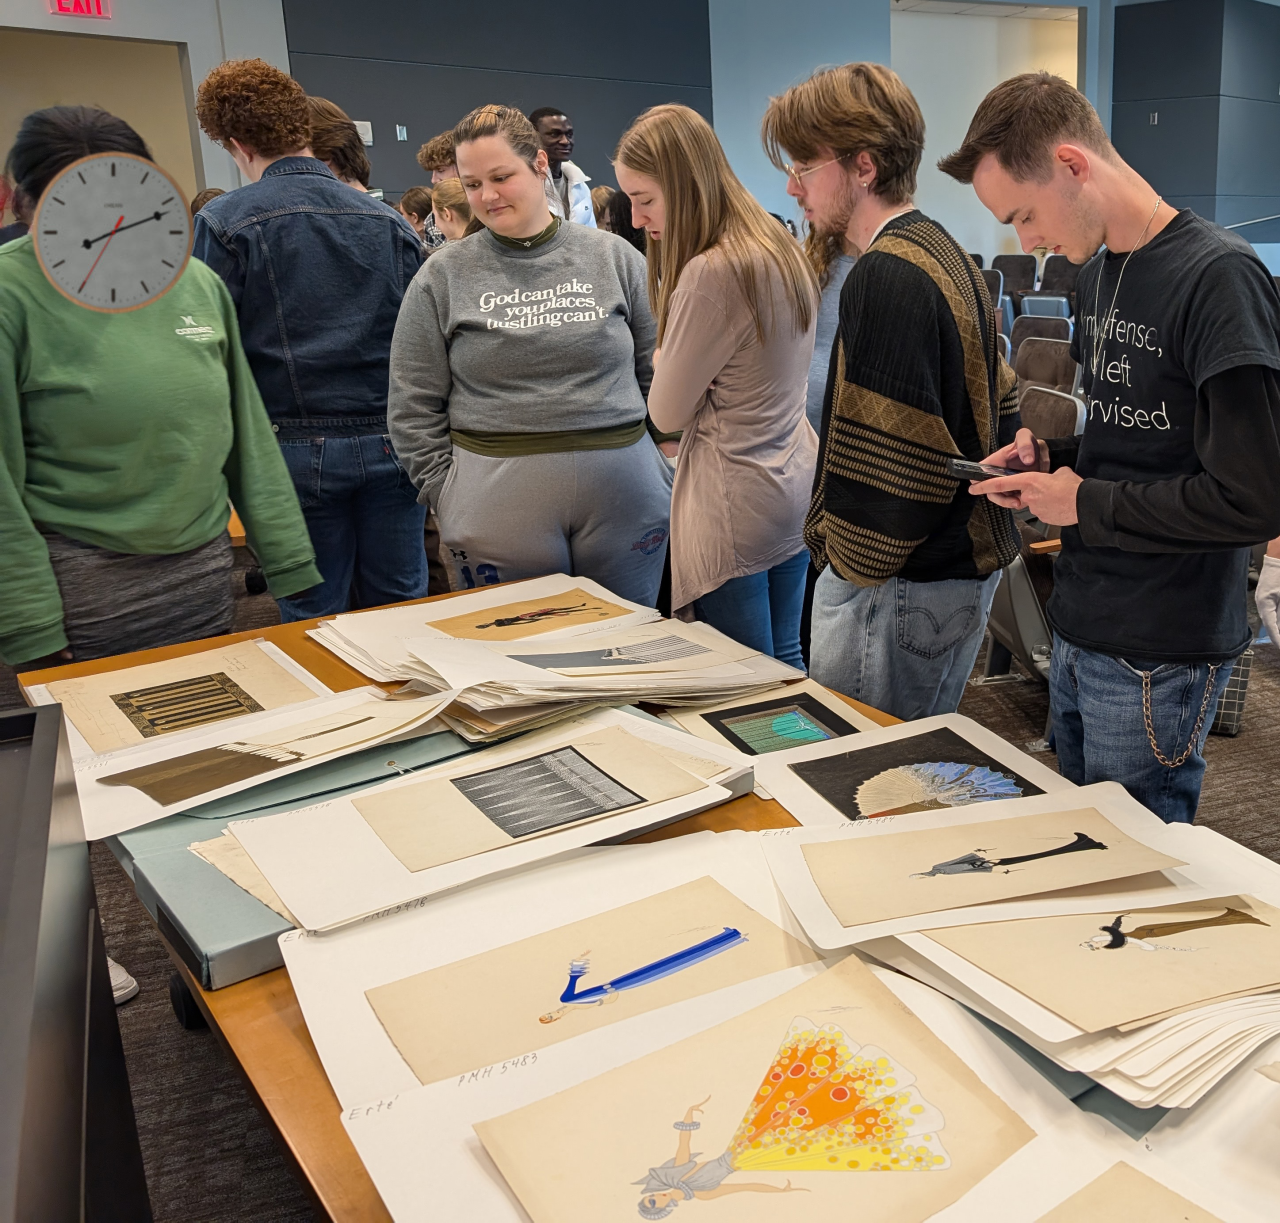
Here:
8,11,35
